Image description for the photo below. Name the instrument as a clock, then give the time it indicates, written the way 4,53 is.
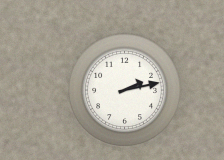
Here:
2,13
